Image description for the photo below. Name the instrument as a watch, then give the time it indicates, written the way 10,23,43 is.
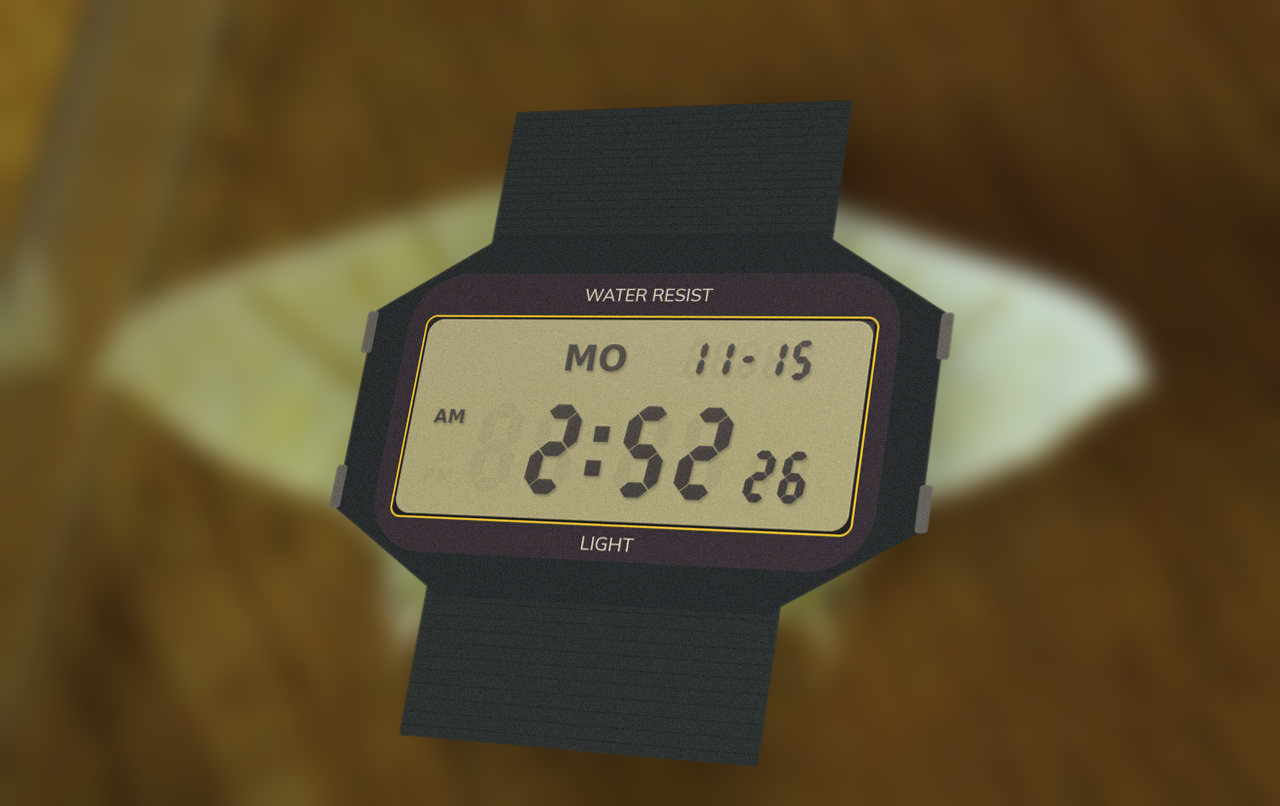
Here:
2,52,26
